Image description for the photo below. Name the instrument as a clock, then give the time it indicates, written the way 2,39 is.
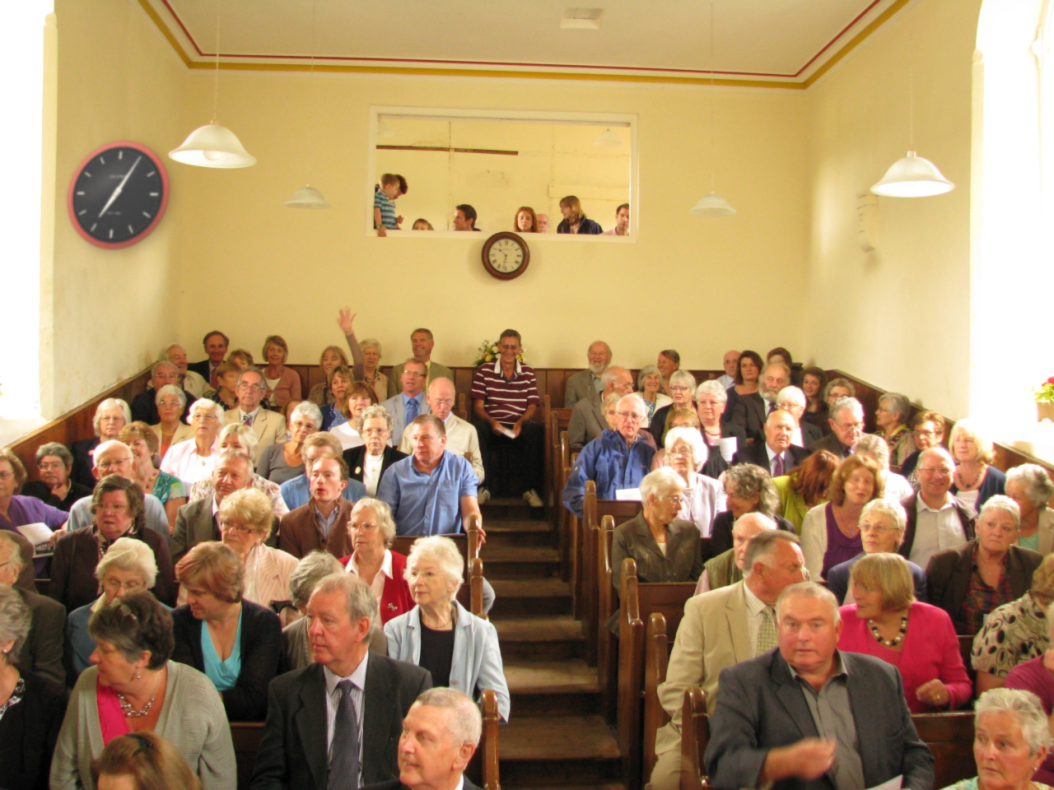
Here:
7,05
